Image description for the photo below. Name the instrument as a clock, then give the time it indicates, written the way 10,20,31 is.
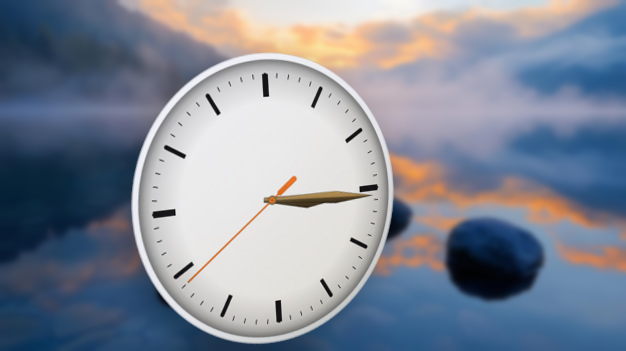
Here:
3,15,39
